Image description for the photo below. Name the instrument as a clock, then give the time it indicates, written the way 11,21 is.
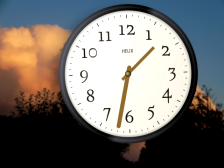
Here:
1,32
